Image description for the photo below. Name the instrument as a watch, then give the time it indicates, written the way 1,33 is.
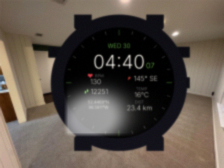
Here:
4,40
